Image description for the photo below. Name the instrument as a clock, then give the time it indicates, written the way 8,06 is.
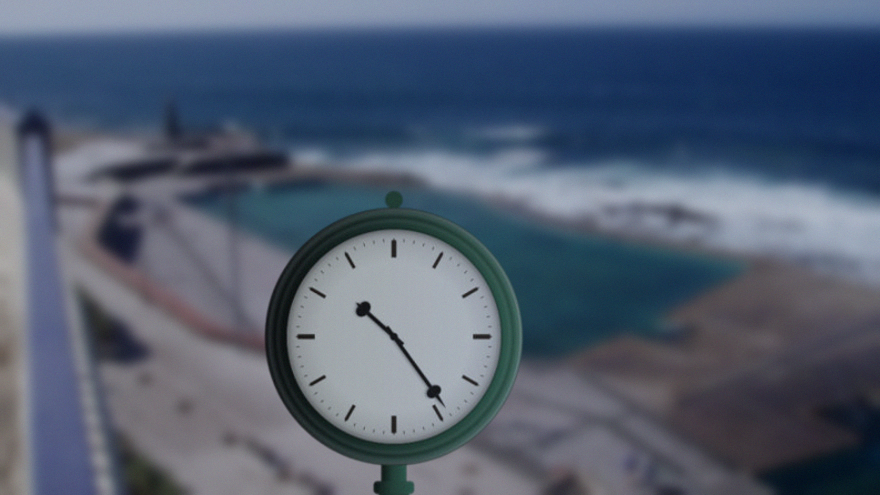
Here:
10,24
